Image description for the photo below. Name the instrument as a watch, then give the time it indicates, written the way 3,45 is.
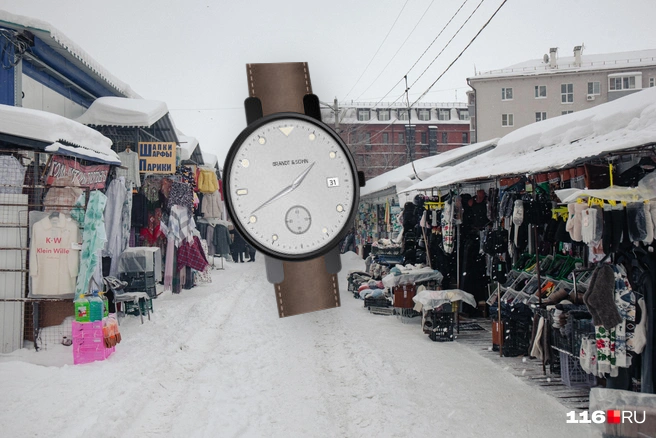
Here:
1,41
